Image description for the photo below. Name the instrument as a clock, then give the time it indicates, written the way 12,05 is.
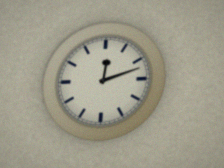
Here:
12,12
